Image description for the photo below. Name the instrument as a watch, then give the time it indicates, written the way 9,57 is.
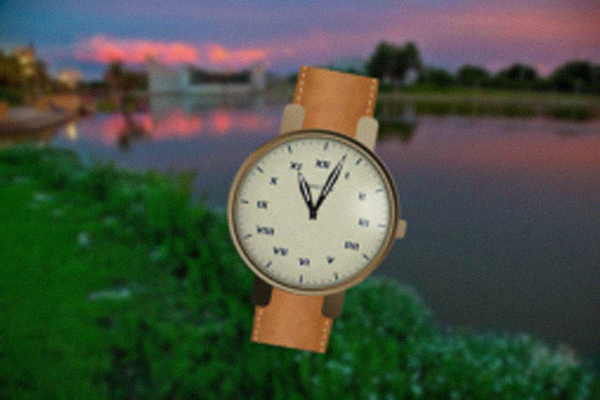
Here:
11,03
